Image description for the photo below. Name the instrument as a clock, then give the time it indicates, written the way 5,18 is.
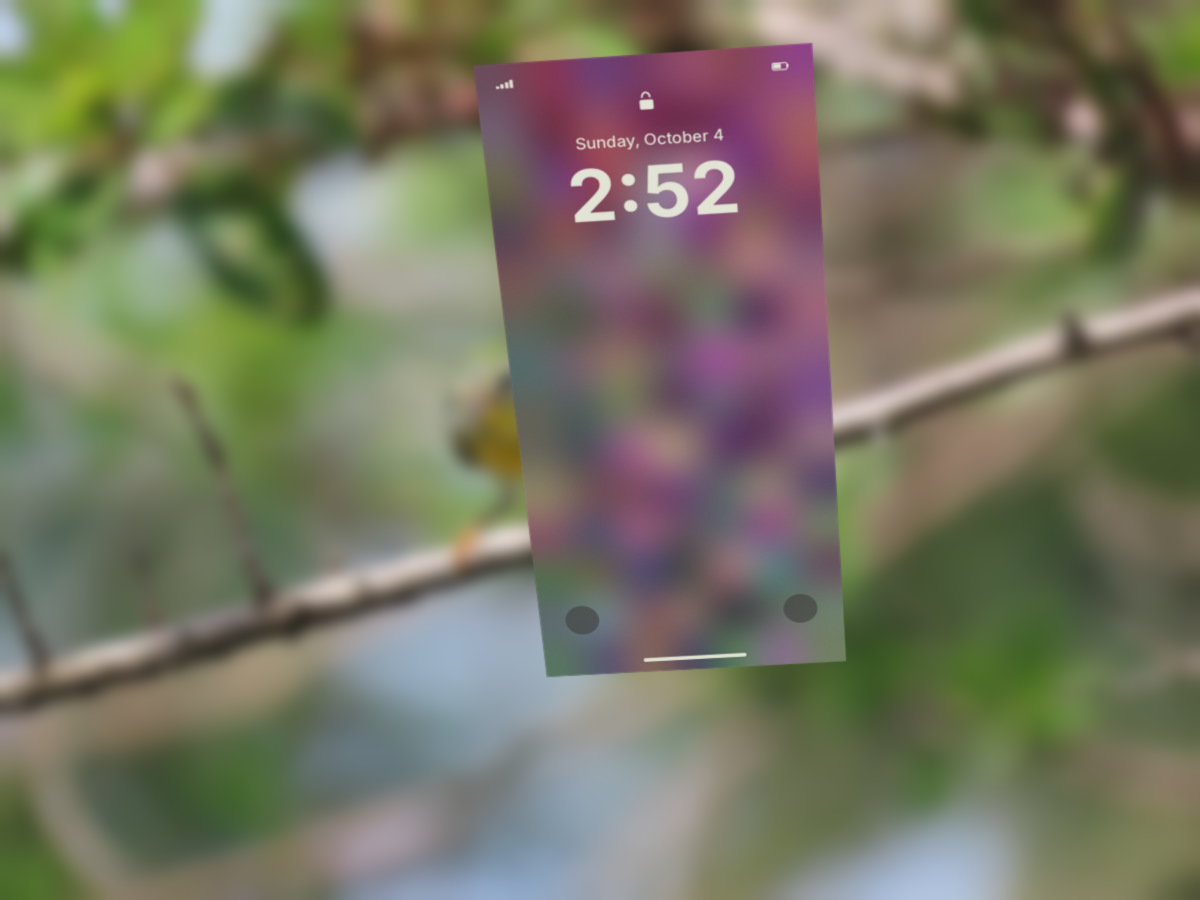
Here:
2,52
